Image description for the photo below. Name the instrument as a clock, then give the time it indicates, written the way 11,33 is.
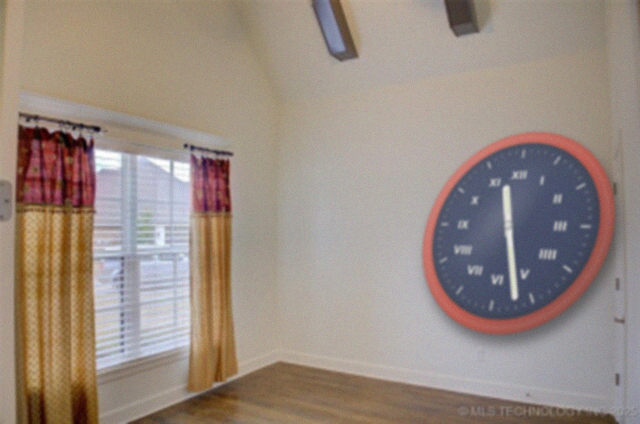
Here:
11,27
